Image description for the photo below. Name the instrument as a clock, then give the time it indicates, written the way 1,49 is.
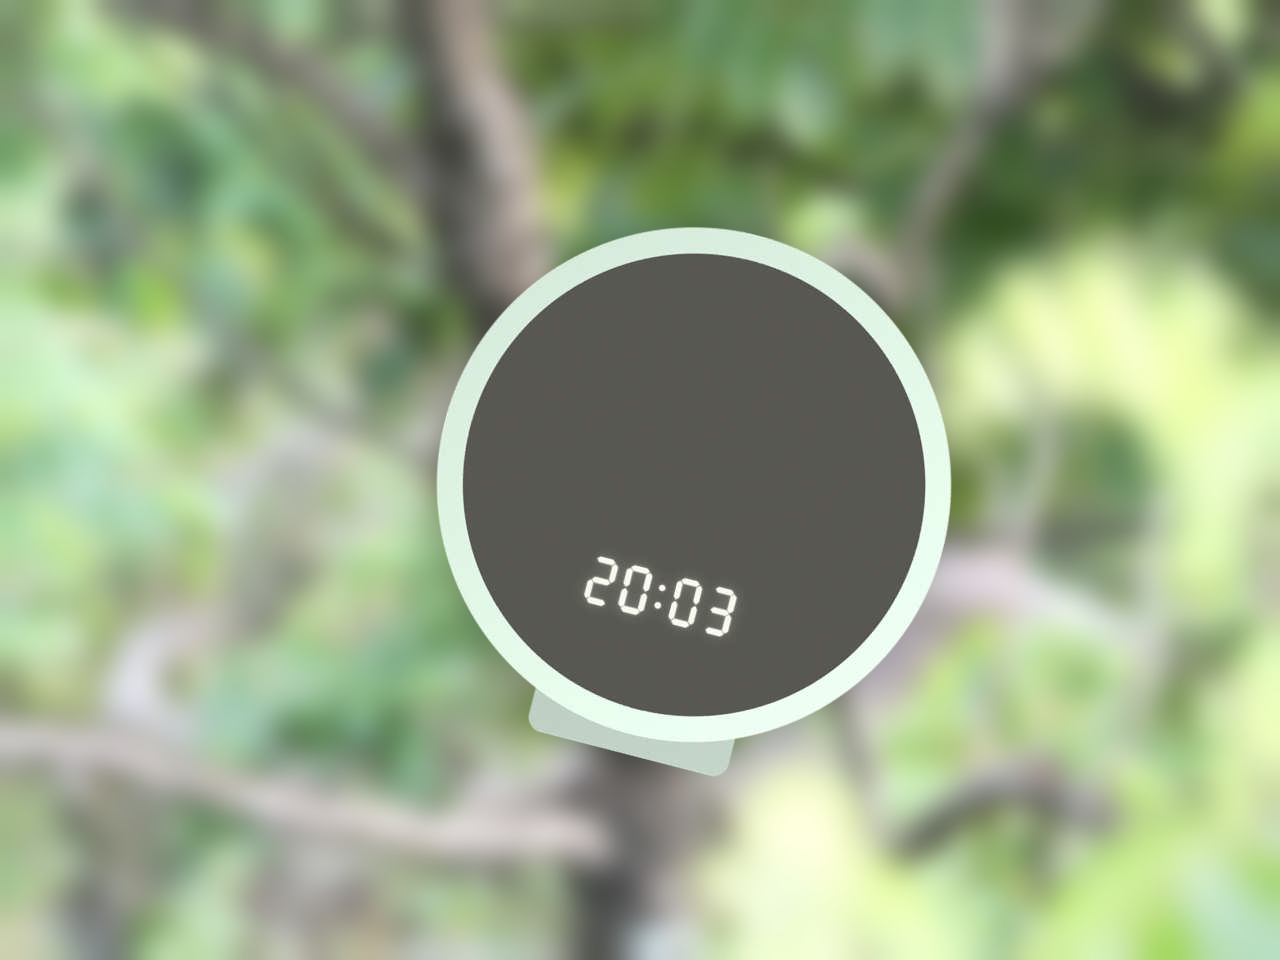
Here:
20,03
